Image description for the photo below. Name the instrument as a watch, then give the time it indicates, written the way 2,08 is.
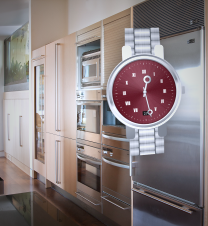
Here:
12,28
